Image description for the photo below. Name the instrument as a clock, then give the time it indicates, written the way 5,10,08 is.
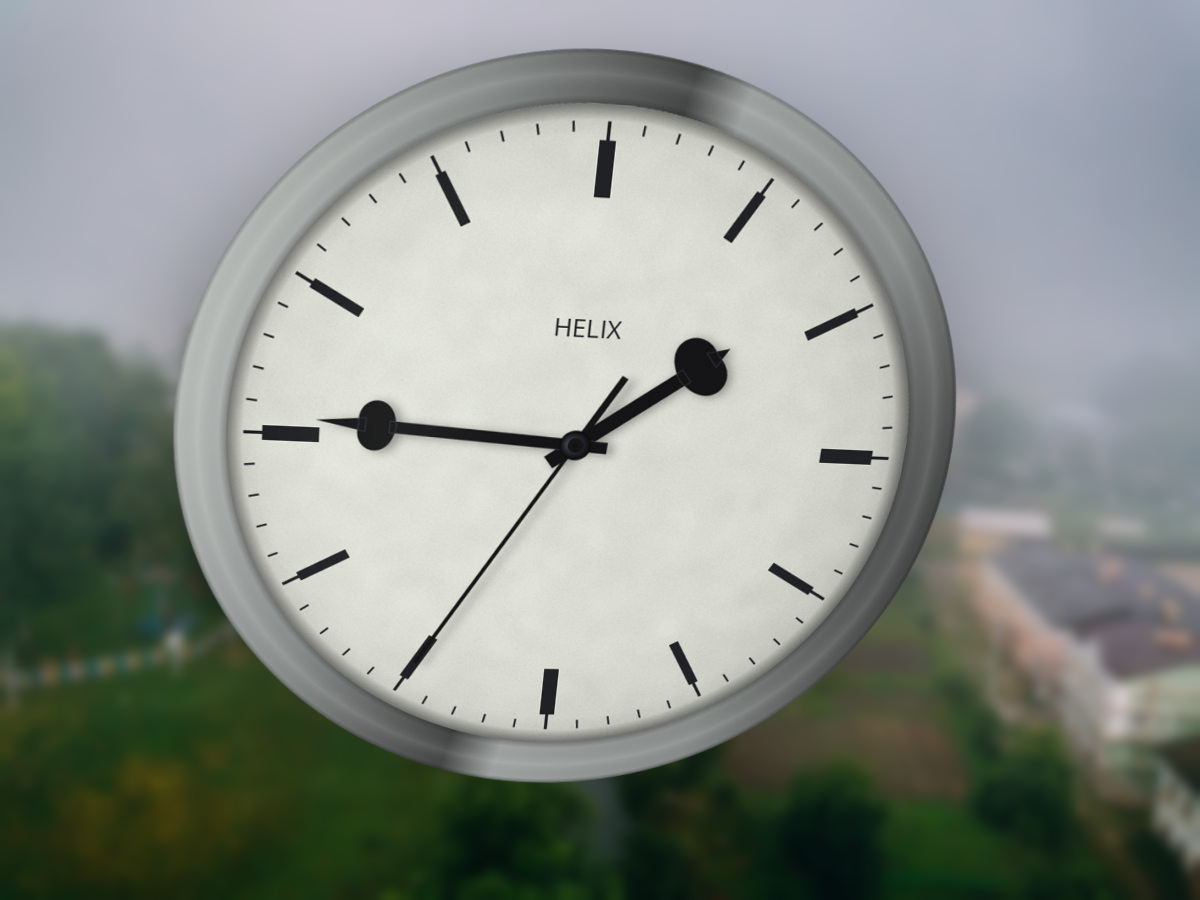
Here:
1,45,35
